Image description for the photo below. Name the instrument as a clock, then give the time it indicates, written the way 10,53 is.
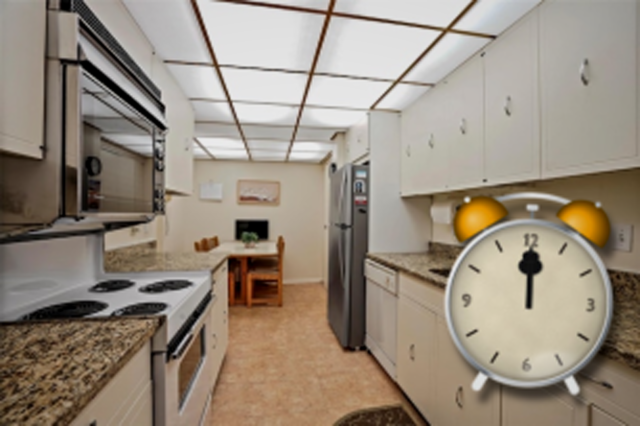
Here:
12,00
